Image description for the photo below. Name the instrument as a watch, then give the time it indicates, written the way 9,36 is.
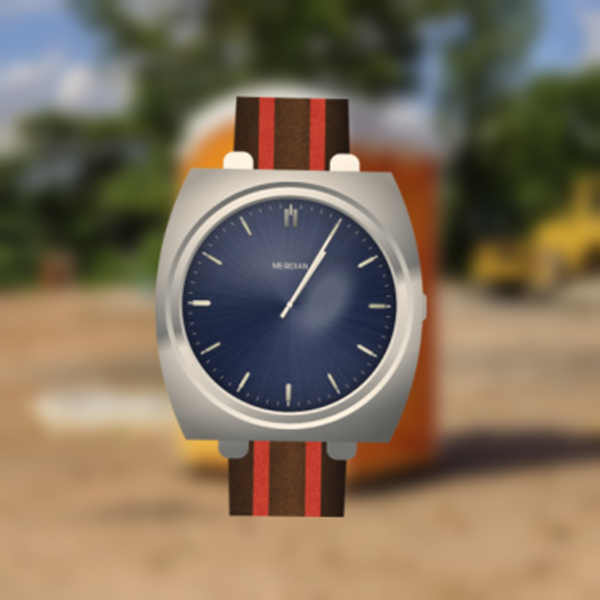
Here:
1,05
